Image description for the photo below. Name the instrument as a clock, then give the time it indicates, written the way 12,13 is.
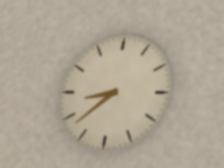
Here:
8,38
